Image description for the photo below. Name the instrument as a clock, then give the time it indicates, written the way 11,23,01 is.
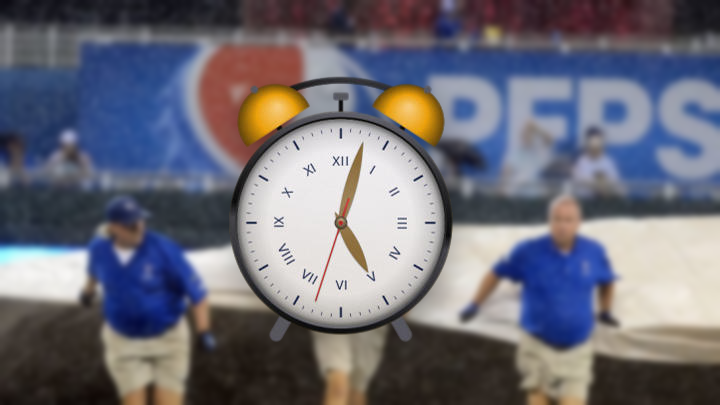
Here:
5,02,33
